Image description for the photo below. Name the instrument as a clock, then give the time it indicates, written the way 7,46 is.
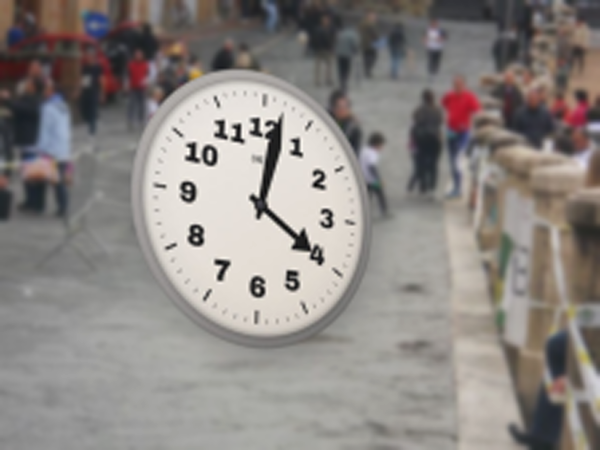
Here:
4,02
